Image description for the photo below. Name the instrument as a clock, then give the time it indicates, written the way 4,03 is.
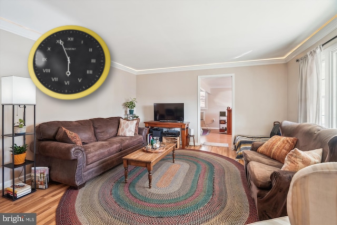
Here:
5,56
